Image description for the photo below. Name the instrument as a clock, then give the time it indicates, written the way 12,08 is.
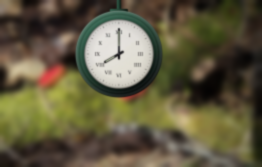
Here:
8,00
